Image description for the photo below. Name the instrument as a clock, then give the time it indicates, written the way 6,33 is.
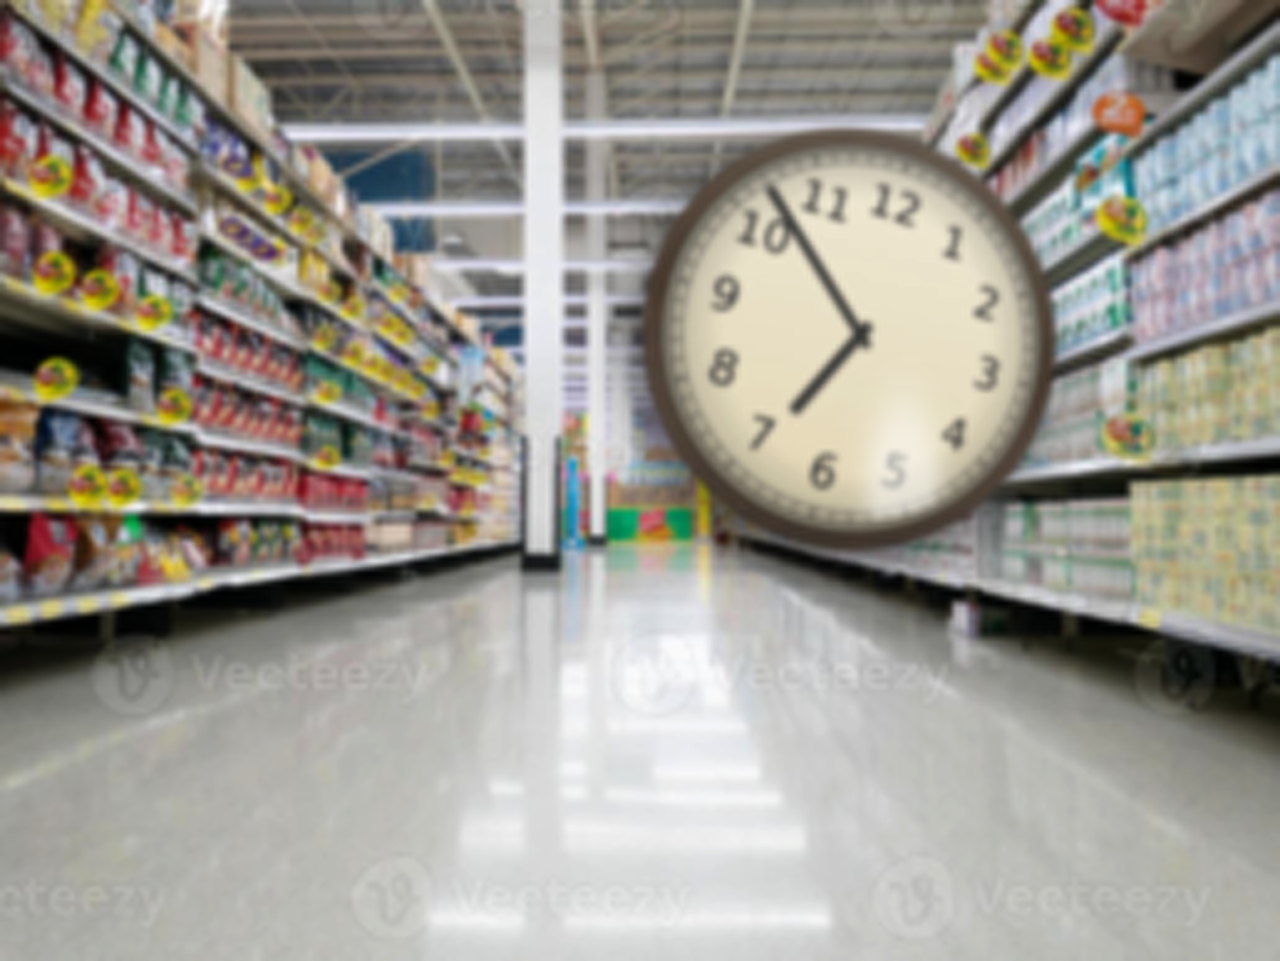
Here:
6,52
